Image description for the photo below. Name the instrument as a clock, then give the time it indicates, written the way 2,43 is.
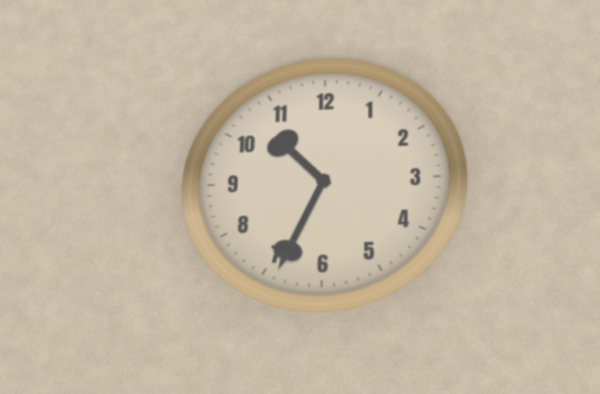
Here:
10,34
